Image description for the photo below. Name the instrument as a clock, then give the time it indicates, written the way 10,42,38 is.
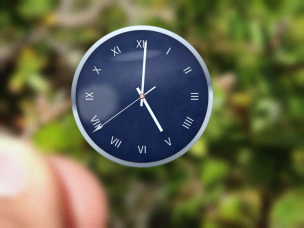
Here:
5,00,39
